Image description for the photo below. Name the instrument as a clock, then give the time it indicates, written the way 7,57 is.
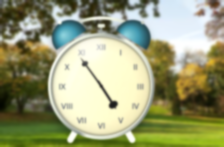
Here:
4,54
